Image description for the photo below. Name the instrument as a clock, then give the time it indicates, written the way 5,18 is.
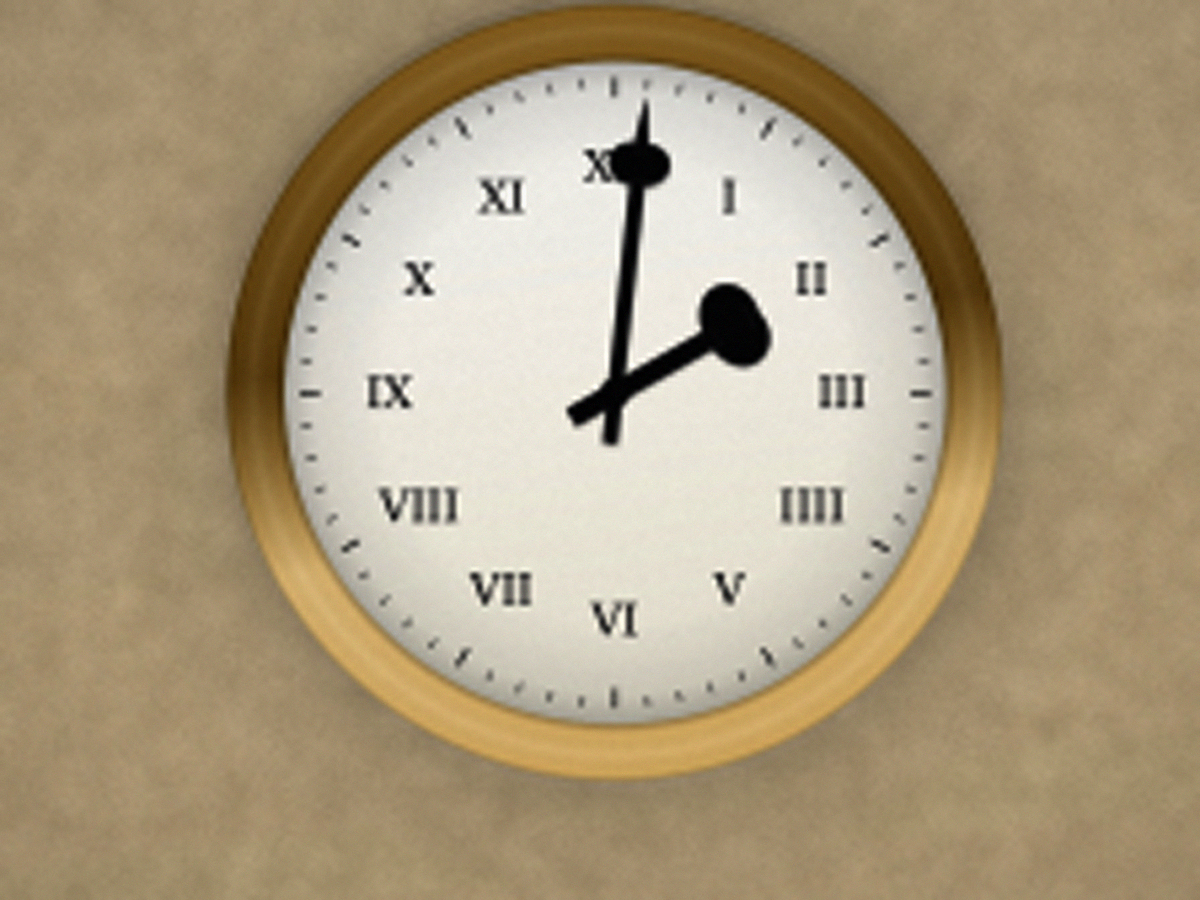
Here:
2,01
